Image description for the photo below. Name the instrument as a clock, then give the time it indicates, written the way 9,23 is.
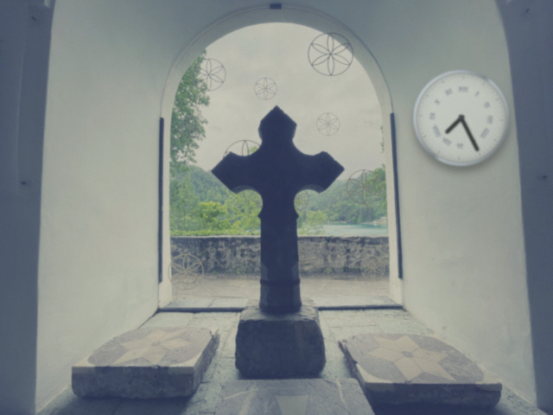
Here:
7,25
